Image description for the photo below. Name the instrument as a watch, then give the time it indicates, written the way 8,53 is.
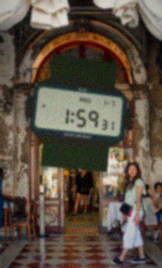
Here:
1,59
